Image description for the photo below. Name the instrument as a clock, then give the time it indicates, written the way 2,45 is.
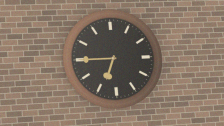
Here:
6,45
